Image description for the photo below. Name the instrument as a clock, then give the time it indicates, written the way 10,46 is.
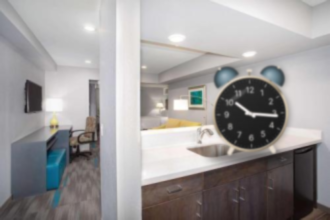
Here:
10,16
